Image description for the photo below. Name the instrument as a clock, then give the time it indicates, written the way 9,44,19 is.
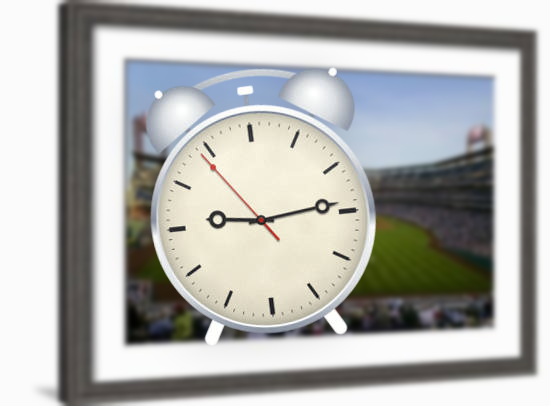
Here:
9,13,54
